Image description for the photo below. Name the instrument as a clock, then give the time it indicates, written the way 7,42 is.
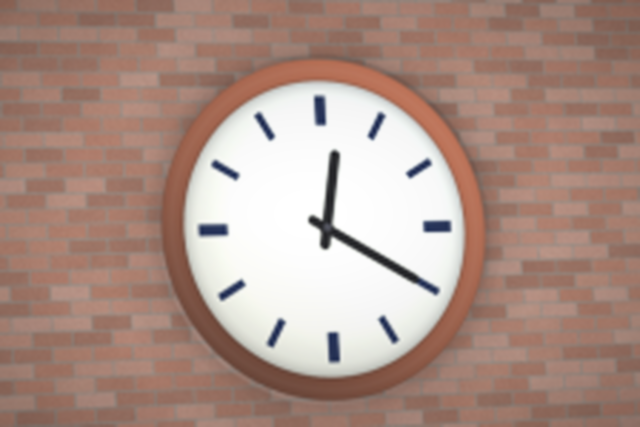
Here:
12,20
